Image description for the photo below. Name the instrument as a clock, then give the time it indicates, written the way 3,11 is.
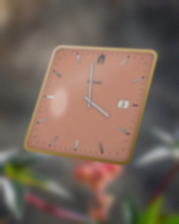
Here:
3,58
